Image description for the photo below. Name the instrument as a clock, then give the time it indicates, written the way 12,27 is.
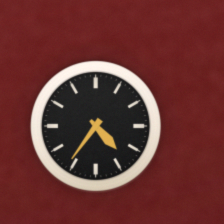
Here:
4,36
